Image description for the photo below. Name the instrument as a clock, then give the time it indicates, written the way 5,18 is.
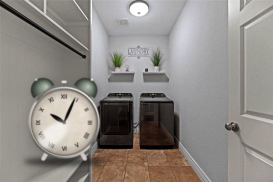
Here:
10,04
